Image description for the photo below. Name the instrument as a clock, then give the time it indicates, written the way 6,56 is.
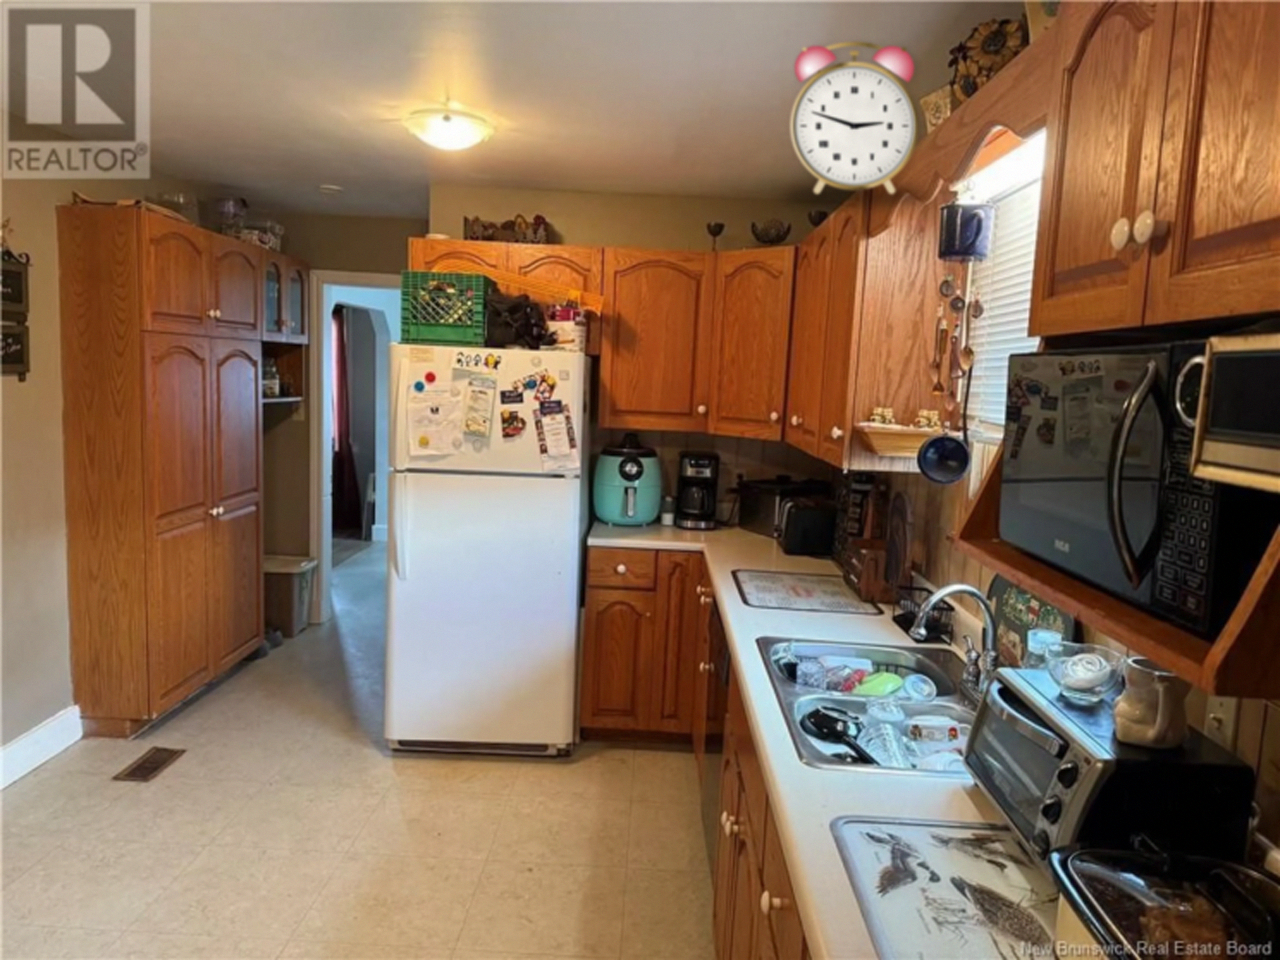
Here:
2,48
